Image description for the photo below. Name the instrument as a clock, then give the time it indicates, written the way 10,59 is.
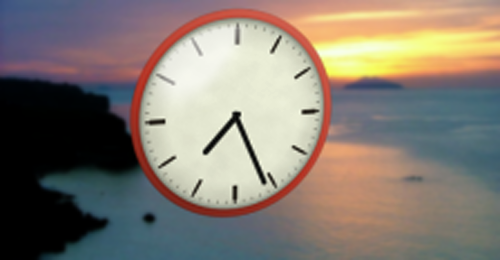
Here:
7,26
